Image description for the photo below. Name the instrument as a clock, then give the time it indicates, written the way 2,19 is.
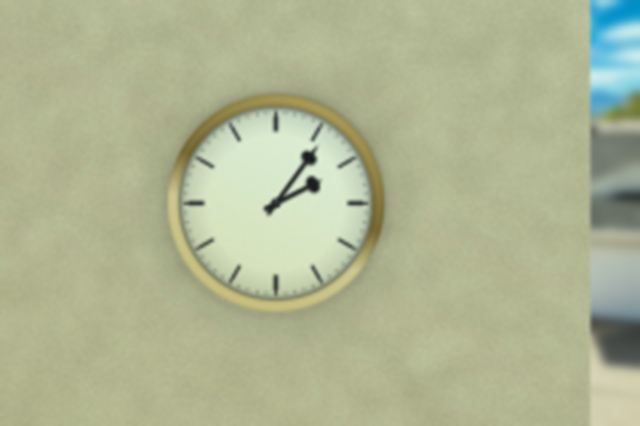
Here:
2,06
